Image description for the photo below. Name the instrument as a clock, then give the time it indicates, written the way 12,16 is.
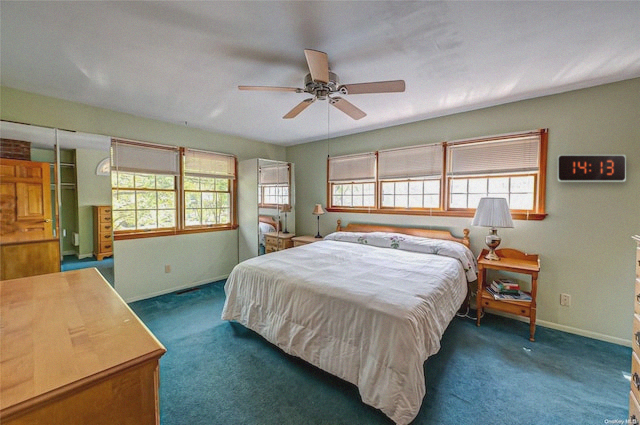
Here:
14,13
